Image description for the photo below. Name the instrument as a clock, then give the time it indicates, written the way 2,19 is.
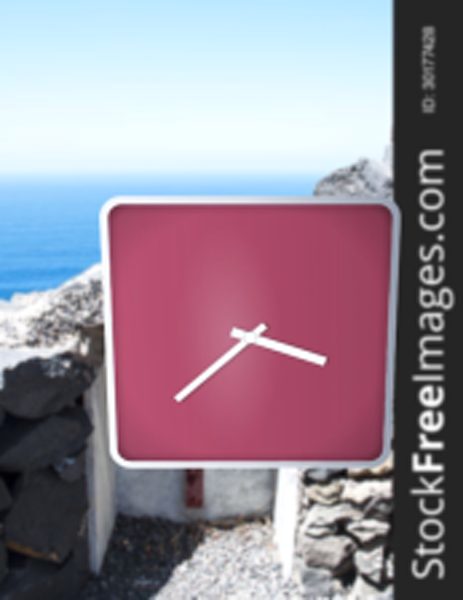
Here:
3,38
